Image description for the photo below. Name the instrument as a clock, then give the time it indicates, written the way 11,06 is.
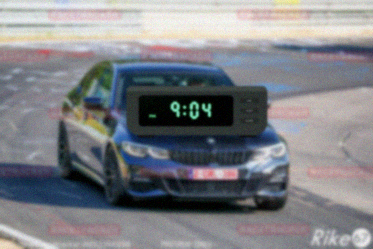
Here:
9,04
